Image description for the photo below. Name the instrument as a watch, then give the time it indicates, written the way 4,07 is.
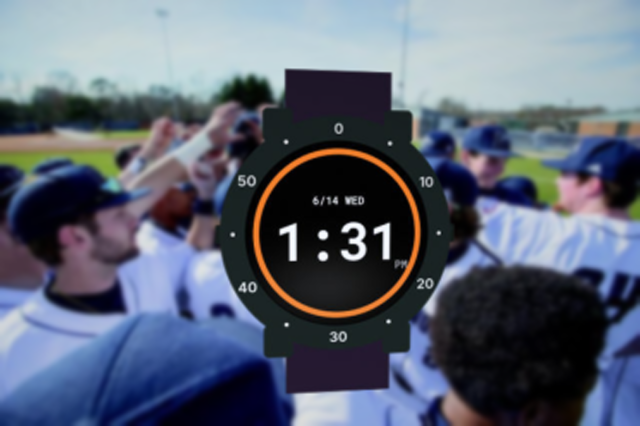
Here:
1,31
